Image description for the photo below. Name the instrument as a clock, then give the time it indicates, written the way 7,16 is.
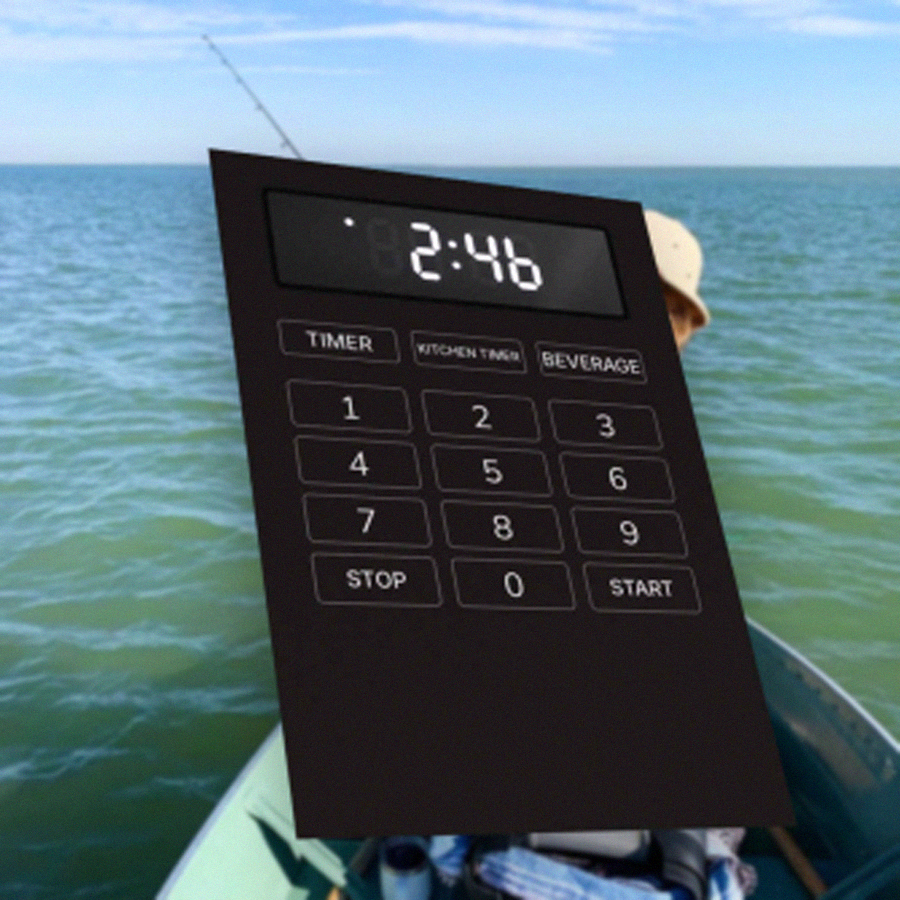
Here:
2,46
